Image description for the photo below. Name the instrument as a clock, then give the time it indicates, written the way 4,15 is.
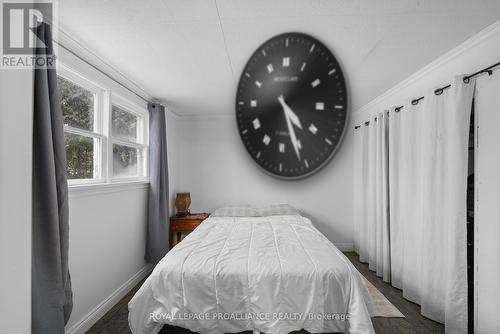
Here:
4,26
